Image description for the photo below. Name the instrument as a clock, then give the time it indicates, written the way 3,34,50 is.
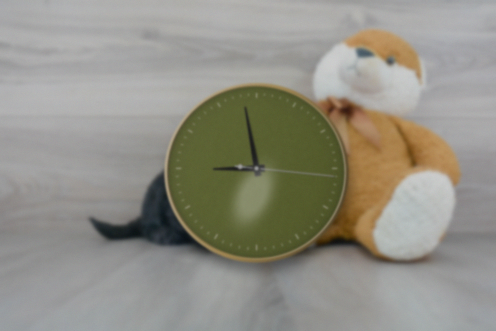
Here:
8,58,16
